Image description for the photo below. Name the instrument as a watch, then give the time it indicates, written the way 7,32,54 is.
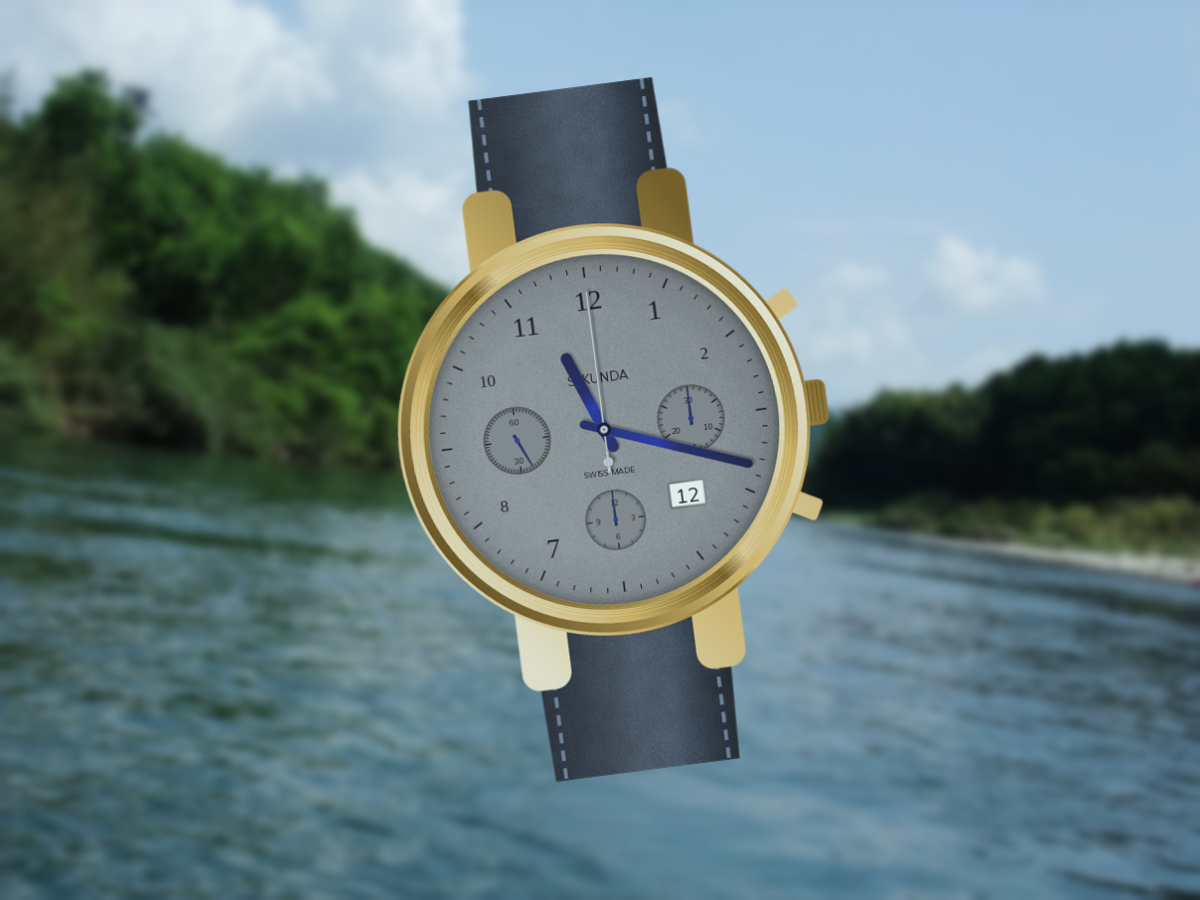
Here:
11,18,26
